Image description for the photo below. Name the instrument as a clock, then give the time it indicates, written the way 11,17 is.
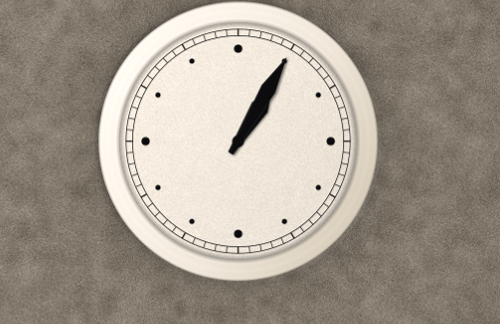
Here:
1,05
